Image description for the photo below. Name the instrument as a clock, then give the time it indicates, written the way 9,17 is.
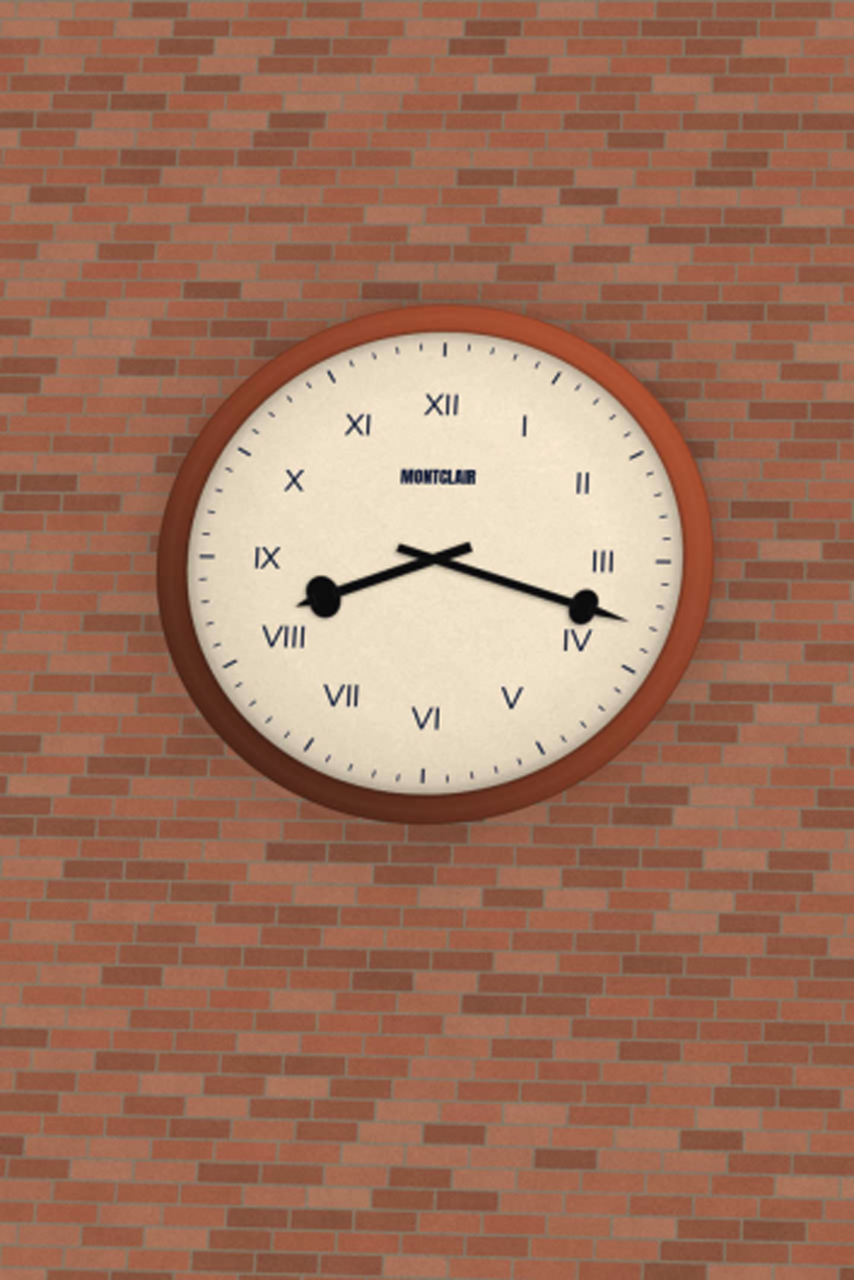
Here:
8,18
